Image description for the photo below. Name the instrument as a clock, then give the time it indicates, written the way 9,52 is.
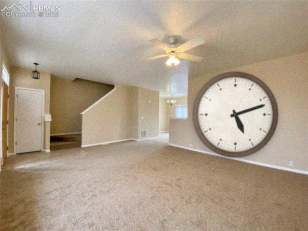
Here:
5,12
